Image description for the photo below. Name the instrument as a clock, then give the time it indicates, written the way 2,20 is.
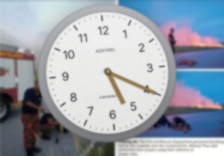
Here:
5,20
